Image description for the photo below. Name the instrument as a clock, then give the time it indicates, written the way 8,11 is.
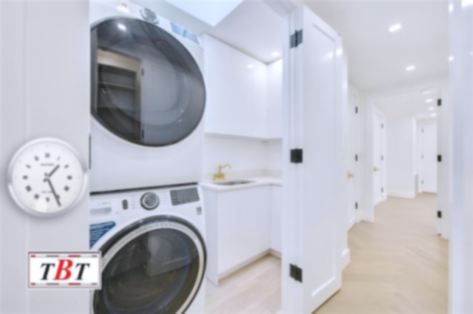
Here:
1,26
